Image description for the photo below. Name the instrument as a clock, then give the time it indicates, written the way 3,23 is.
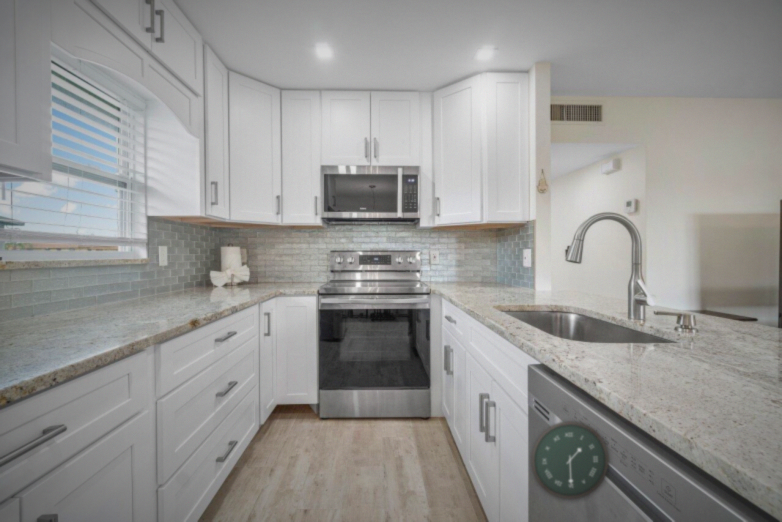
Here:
1,30
